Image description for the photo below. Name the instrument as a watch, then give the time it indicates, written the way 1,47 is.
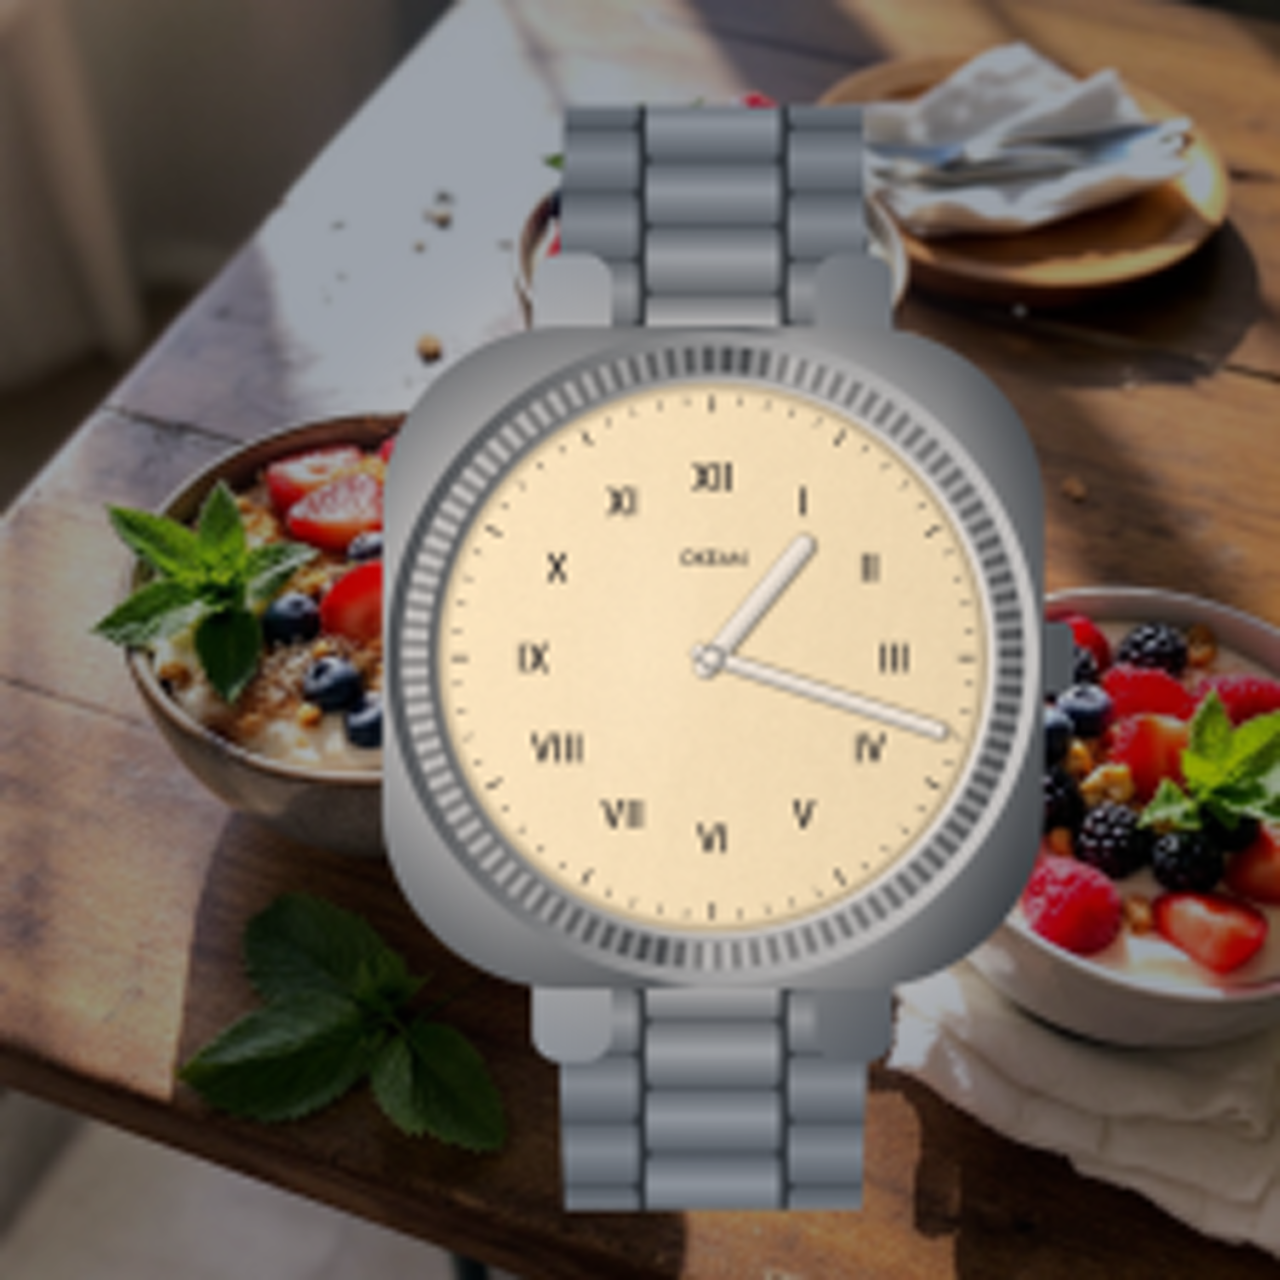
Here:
1,18
